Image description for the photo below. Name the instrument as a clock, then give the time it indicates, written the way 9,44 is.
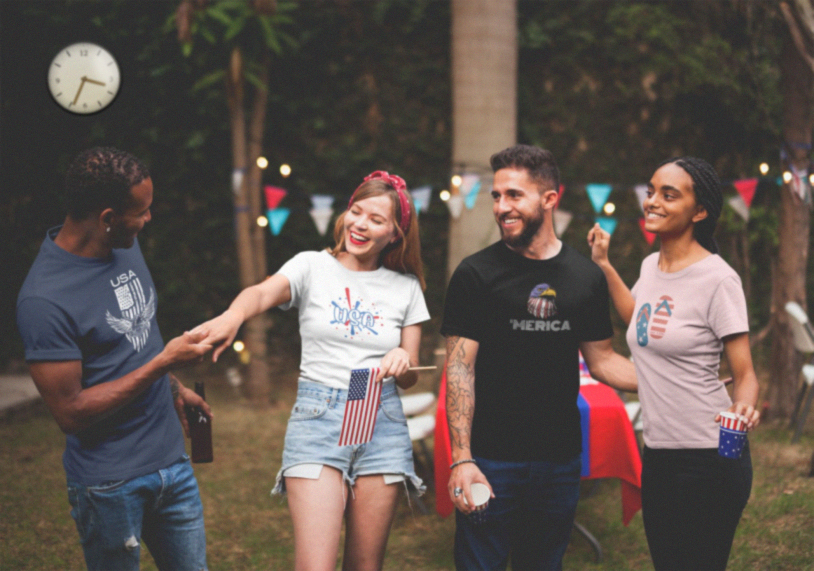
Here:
3,34
